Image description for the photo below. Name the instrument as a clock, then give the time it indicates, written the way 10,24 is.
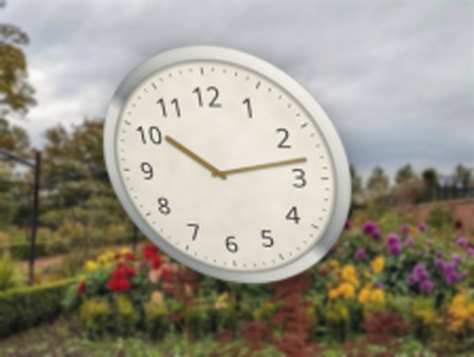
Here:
10,13
